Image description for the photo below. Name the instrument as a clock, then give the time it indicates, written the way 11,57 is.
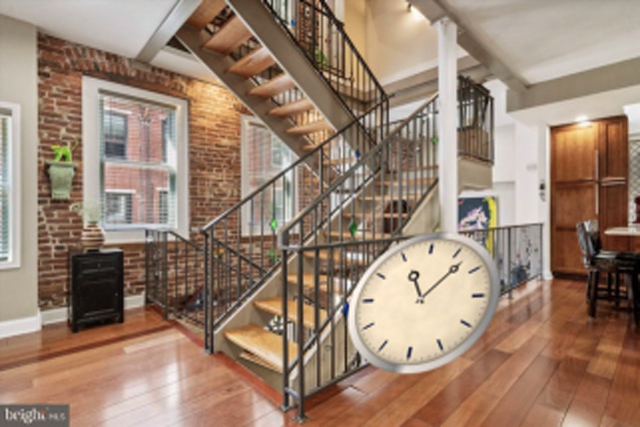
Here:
11,07
